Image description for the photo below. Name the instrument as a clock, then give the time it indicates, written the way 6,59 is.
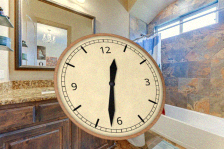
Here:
12,32
